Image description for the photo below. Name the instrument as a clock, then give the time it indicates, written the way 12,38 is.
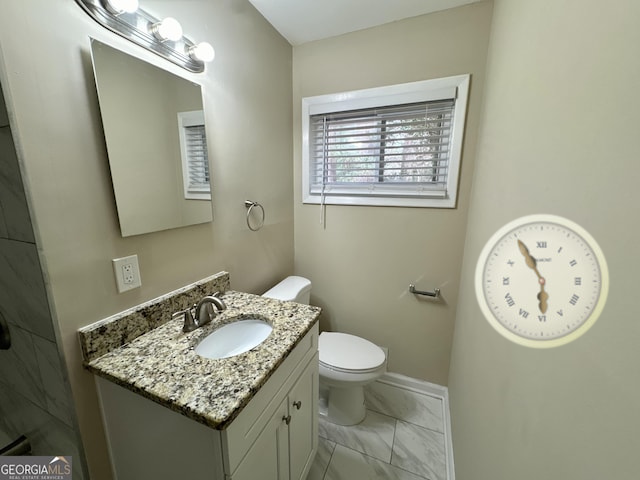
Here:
5,55
